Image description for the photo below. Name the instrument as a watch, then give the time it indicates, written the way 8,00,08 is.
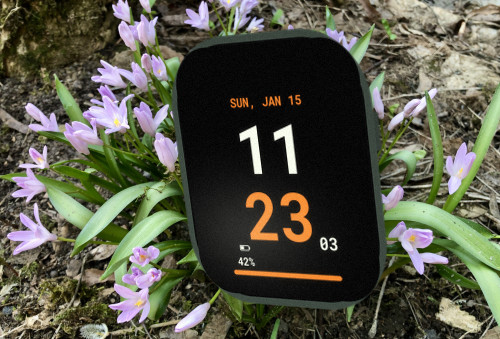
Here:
11,23,03
